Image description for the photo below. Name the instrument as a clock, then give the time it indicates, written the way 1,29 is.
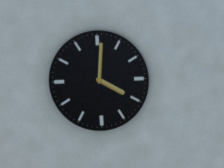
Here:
4,01
